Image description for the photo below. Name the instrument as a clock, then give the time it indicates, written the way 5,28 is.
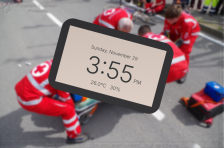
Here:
3,55
